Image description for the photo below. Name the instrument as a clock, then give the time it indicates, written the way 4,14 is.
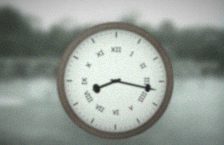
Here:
8,17
